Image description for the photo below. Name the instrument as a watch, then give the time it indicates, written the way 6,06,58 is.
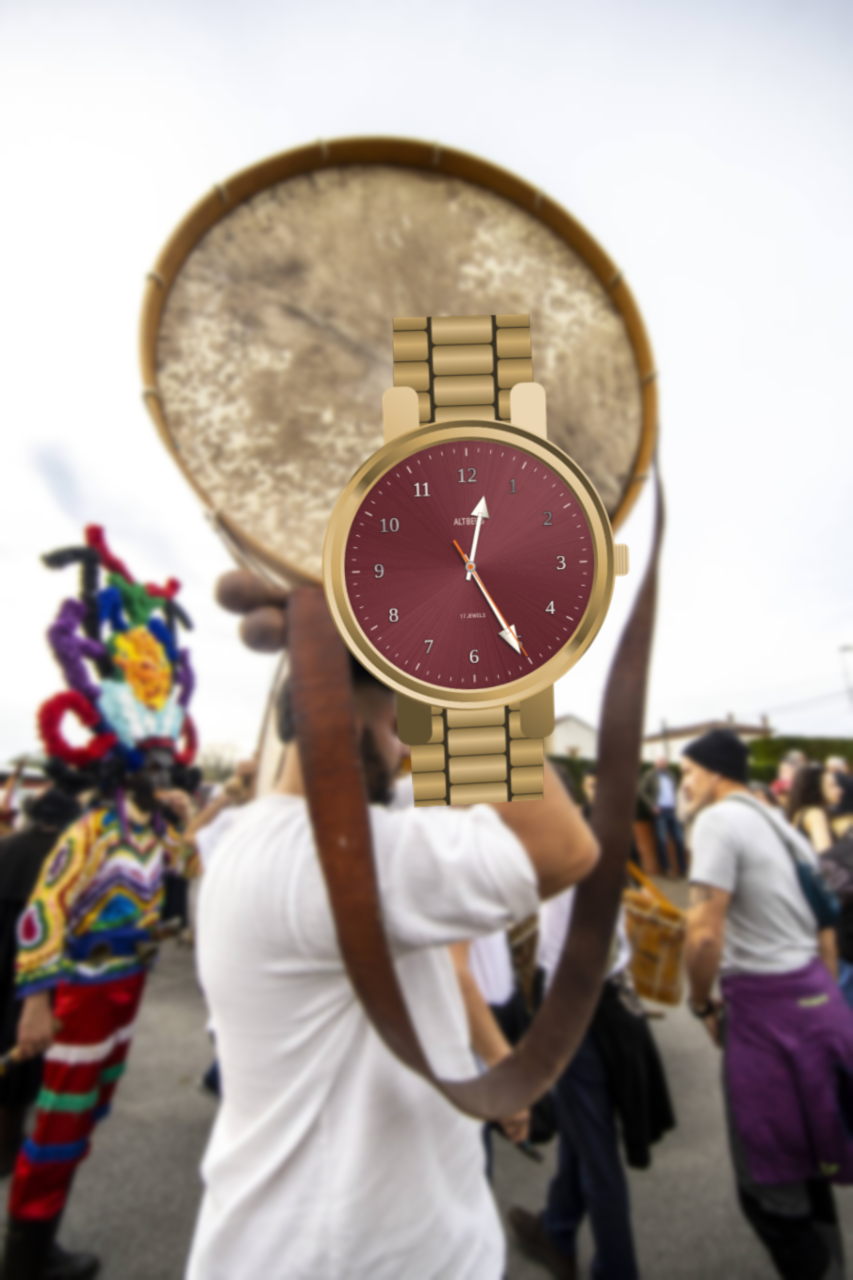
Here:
12,25,25
